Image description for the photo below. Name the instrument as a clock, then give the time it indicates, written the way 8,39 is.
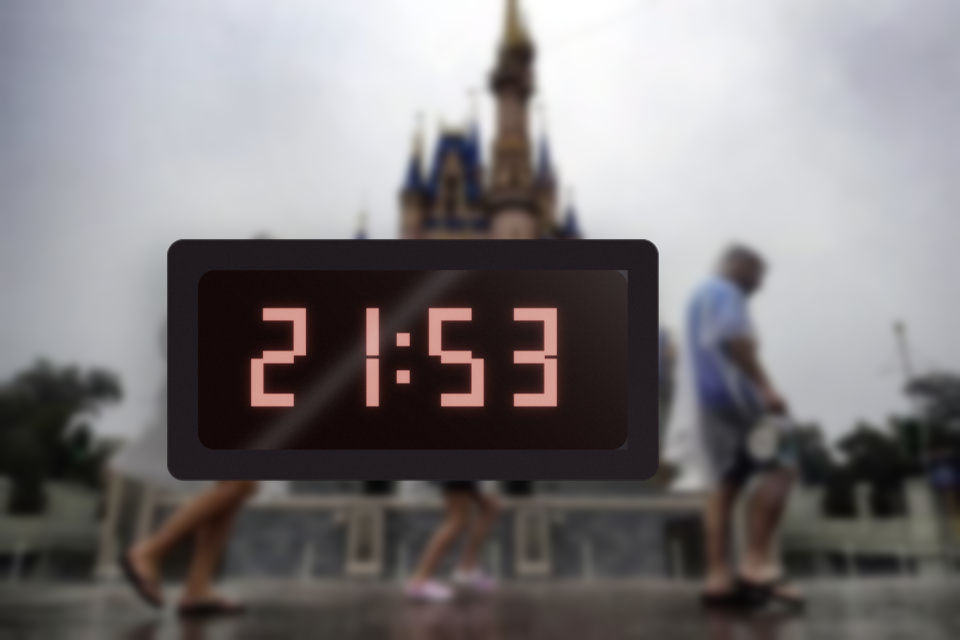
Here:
21,53
